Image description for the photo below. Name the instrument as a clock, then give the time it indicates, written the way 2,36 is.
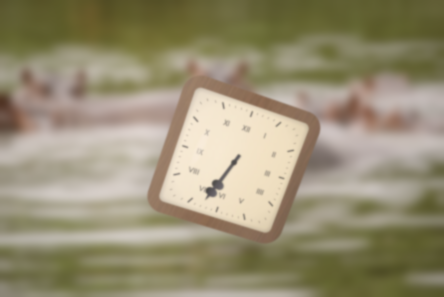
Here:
6,33
